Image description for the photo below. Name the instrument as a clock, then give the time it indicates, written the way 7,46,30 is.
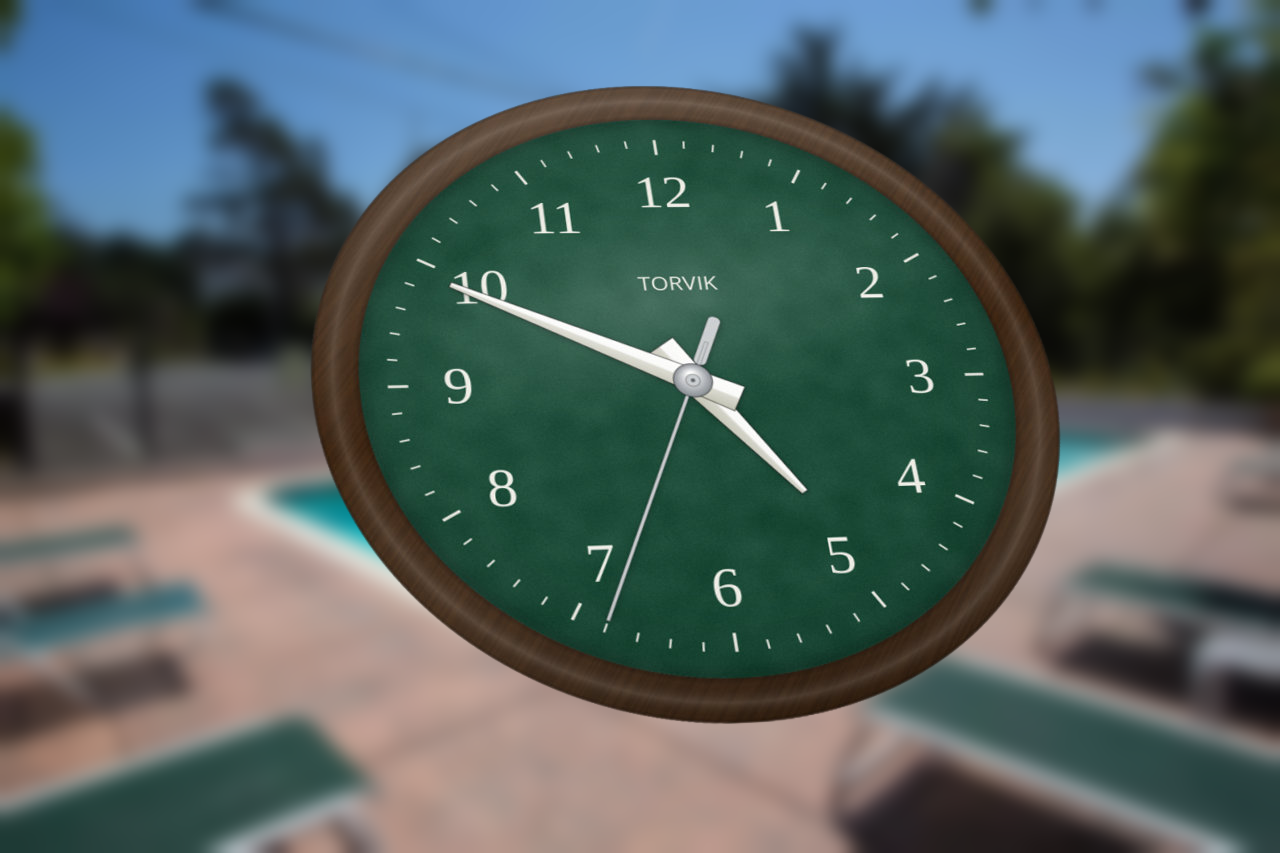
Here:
4,49,34
